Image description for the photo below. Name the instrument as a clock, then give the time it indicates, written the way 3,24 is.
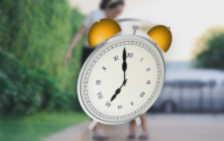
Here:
6,58
